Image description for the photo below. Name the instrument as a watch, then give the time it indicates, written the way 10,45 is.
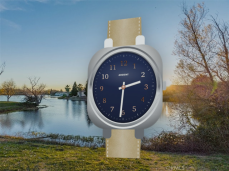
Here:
2,31
